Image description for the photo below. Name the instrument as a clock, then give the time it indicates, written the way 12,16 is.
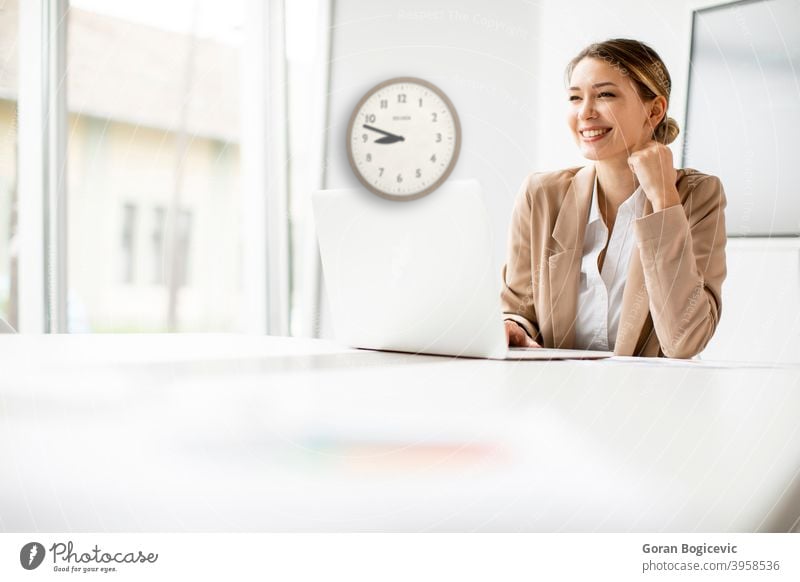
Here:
8,48
